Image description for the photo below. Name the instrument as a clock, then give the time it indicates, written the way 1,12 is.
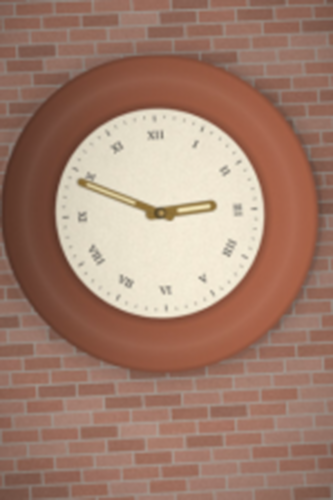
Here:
2,49
